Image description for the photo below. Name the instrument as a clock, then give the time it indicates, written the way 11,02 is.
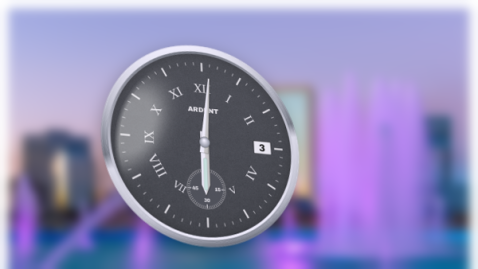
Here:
6,01
